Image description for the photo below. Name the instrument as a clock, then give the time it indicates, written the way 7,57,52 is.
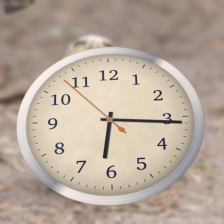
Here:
6,15,53
